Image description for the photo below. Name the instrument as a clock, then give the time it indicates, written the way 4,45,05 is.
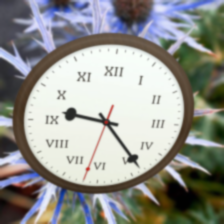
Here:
9,23,32
